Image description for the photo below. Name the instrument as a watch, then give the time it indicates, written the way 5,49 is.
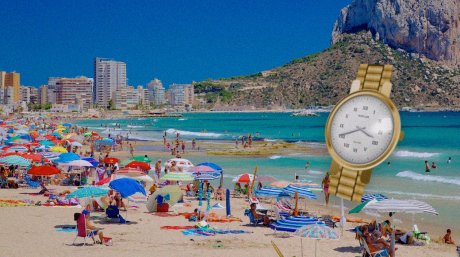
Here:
3,41
